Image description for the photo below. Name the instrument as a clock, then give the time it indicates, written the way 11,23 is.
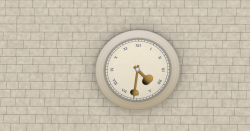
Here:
4,31
